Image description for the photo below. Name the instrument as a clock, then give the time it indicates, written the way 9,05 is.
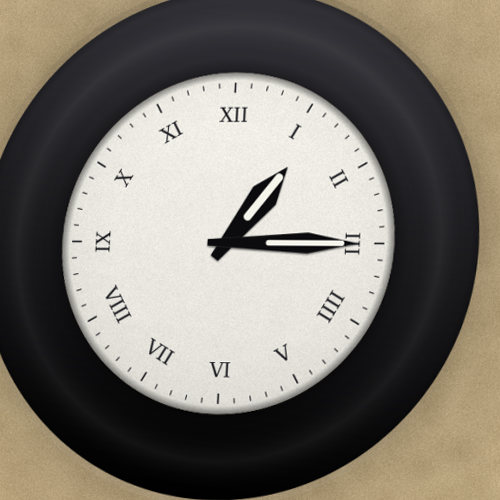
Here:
1,15
